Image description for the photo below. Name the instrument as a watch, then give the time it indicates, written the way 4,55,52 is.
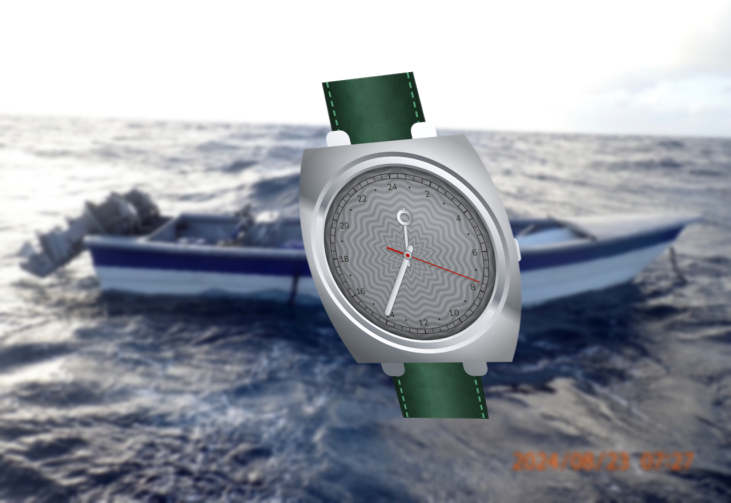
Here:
0,35,19
